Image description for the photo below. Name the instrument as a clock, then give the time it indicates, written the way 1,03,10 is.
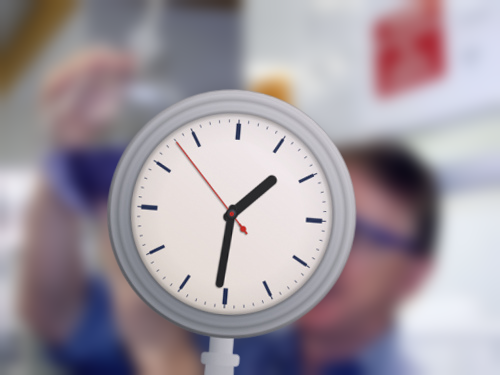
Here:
1,30,53
